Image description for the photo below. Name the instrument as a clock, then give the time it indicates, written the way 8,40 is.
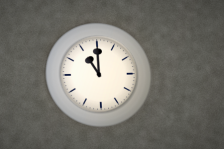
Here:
11,00
